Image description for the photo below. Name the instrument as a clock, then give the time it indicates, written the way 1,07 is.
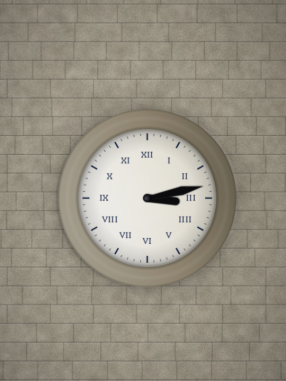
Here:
3,13
